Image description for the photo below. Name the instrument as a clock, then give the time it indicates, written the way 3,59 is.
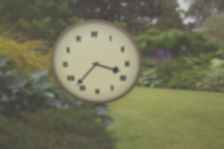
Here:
3,37
